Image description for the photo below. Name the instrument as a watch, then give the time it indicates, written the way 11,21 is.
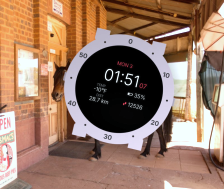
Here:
1,51
